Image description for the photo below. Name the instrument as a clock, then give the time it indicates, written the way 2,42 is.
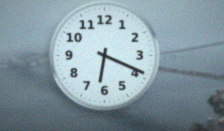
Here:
6,19
